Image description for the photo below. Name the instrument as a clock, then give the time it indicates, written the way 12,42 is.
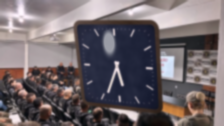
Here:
5,34
